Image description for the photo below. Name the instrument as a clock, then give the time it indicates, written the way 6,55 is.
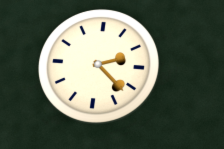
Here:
2,22
